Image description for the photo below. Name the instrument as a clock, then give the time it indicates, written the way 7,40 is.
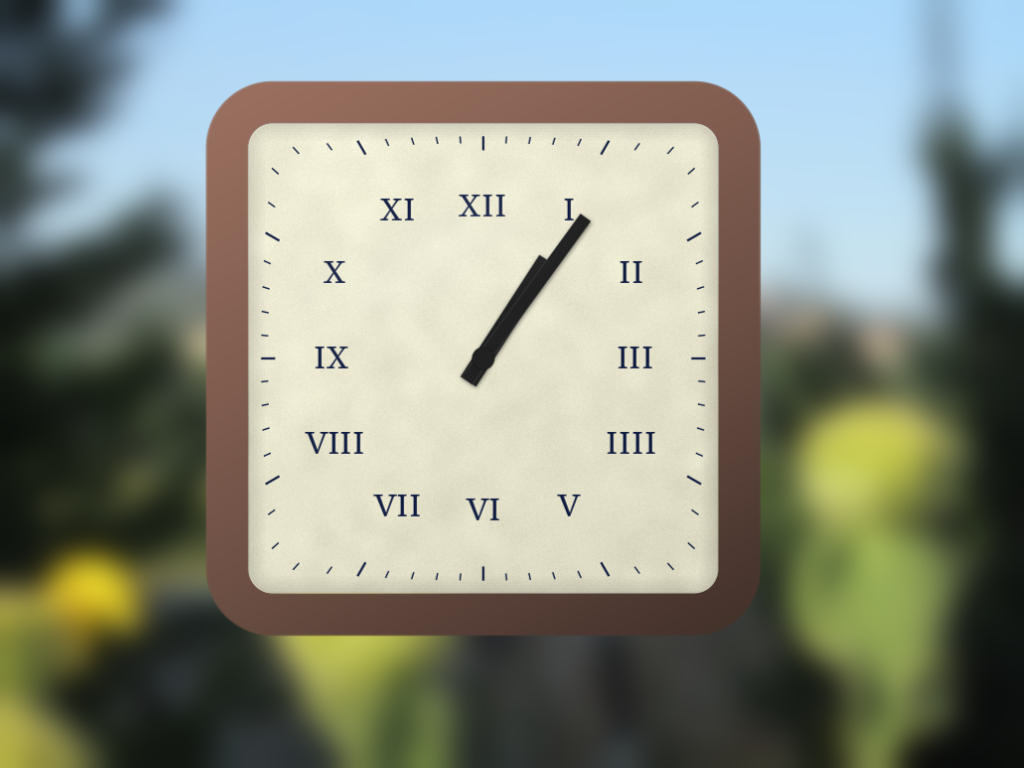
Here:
1,06
